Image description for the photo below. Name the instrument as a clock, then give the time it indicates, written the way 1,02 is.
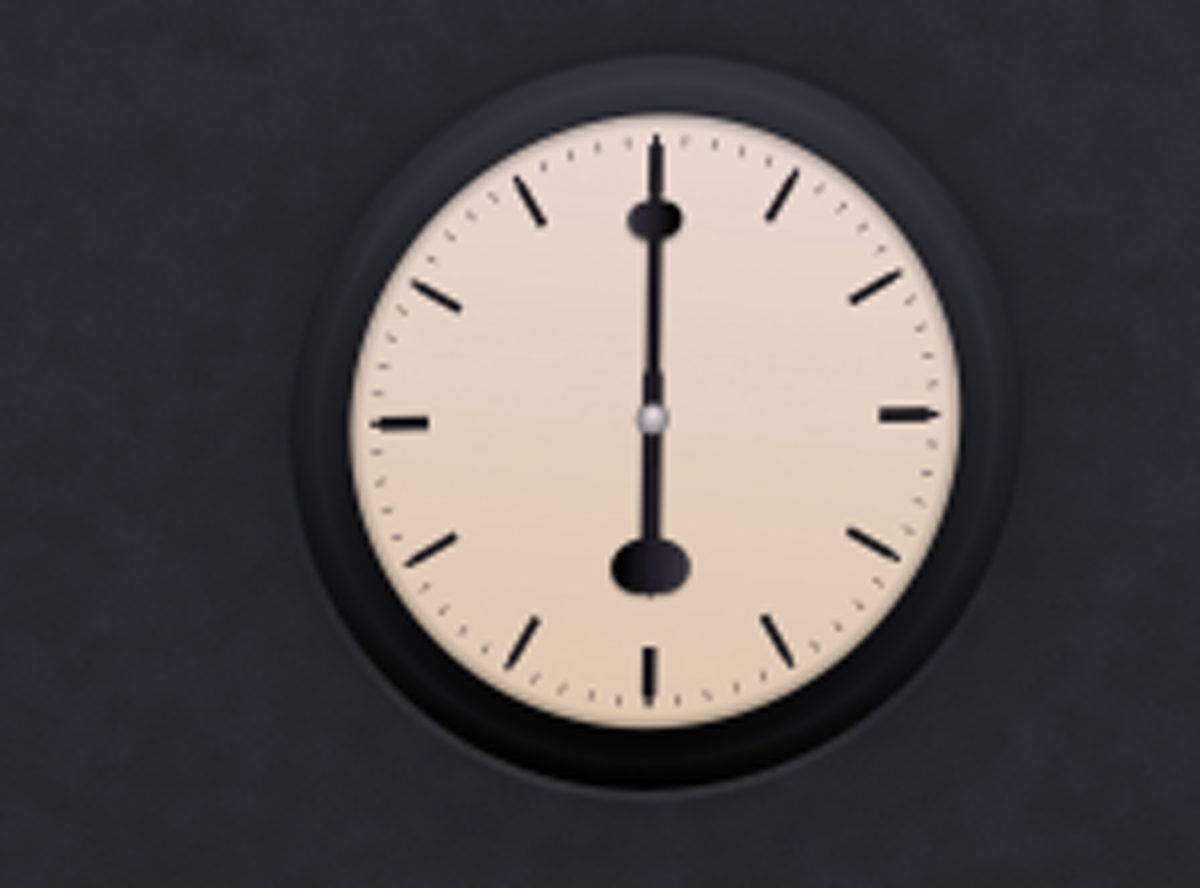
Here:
6,00
